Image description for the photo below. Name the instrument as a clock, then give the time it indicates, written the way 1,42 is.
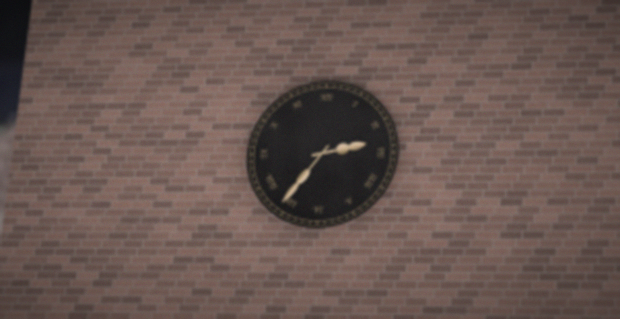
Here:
2,36
